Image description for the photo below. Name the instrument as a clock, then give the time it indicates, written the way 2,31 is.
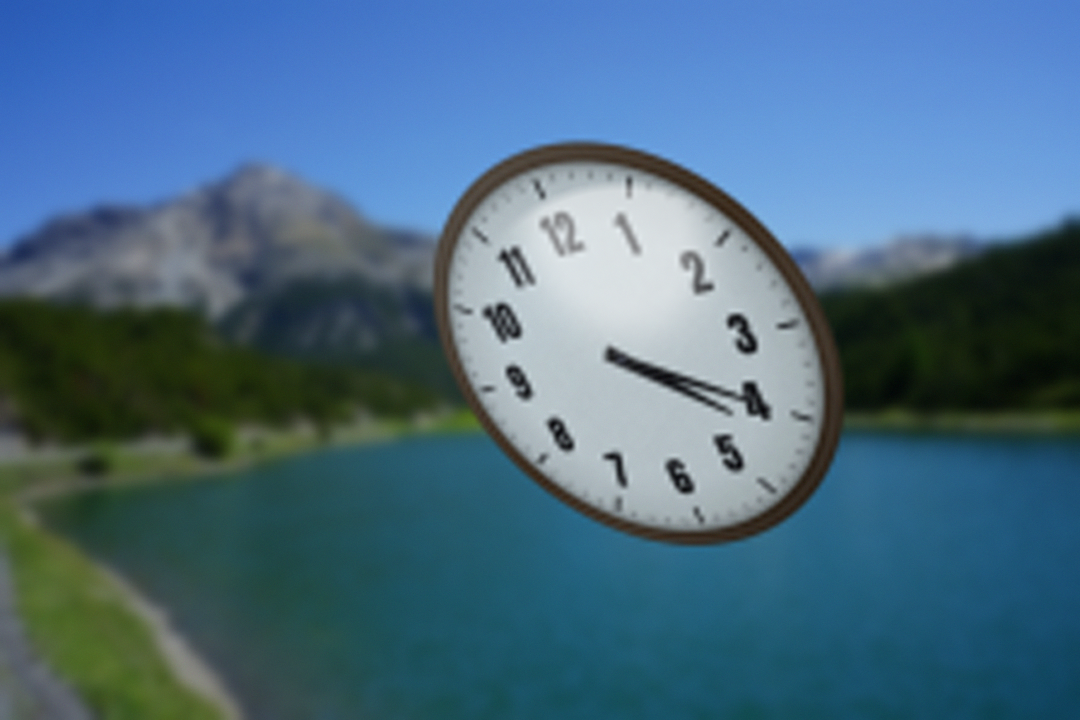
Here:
4,20
